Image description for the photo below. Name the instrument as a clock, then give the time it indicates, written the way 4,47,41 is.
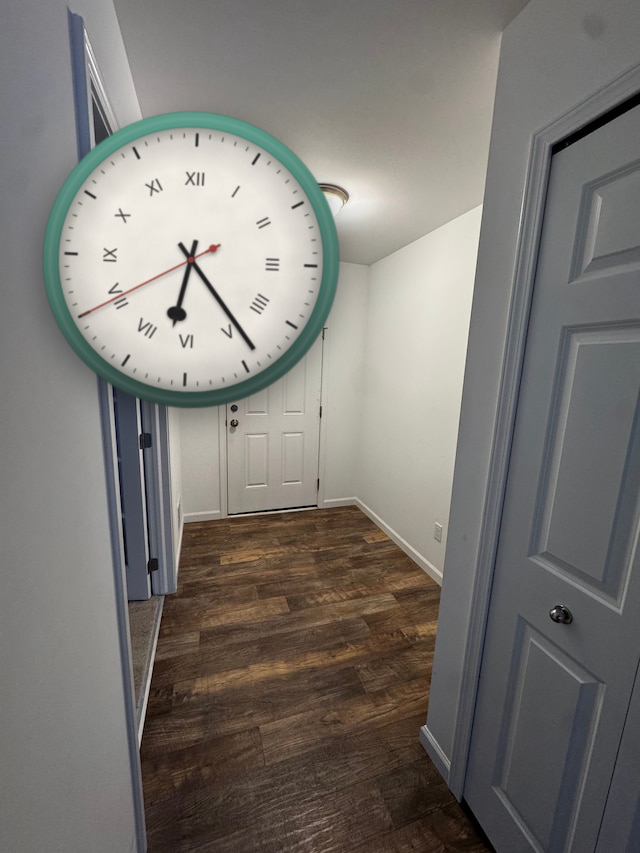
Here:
6,23,40
